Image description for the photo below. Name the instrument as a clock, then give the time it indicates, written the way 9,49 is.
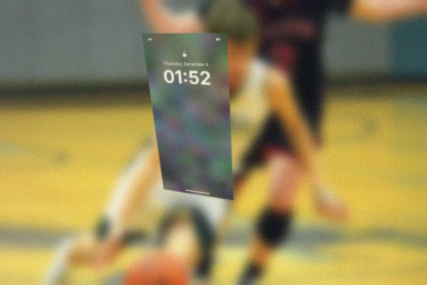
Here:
1,52
